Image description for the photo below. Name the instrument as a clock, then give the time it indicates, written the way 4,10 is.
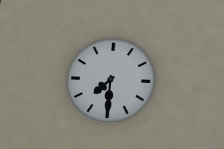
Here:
7,30
